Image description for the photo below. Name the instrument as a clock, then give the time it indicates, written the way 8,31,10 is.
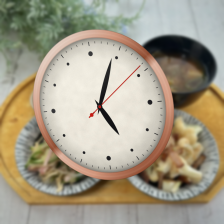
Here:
5,04,09
